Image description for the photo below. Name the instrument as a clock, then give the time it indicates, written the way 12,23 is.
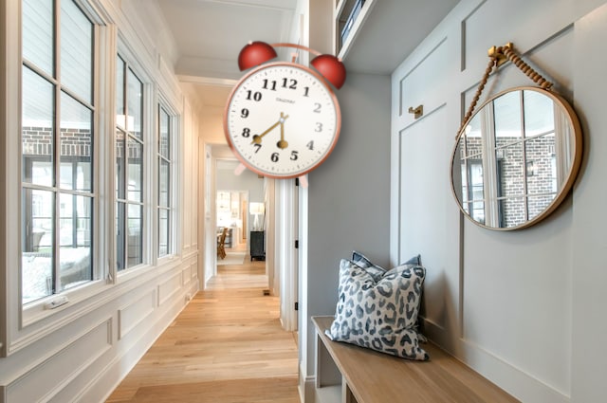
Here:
5,37
